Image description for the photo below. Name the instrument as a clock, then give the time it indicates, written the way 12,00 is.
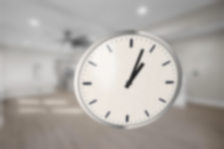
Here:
1,03
